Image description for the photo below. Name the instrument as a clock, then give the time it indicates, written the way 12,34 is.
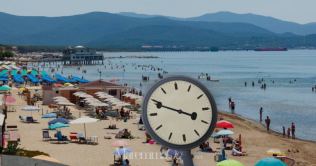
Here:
3,49
